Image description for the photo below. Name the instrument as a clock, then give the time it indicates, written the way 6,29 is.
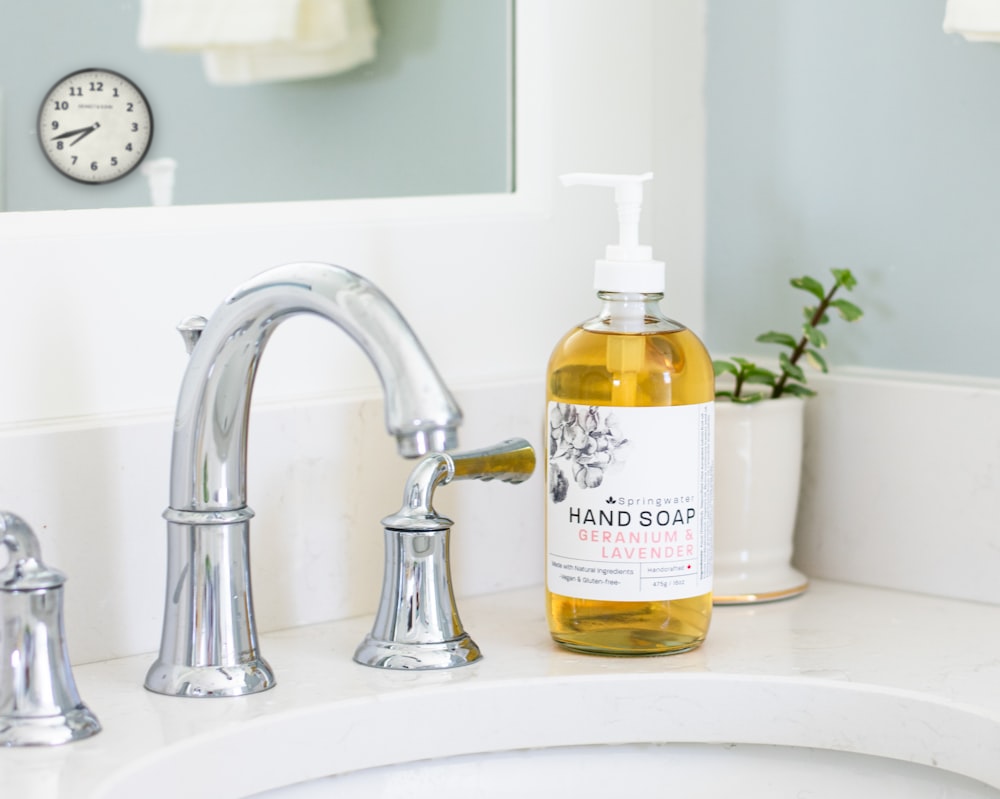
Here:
7,42
